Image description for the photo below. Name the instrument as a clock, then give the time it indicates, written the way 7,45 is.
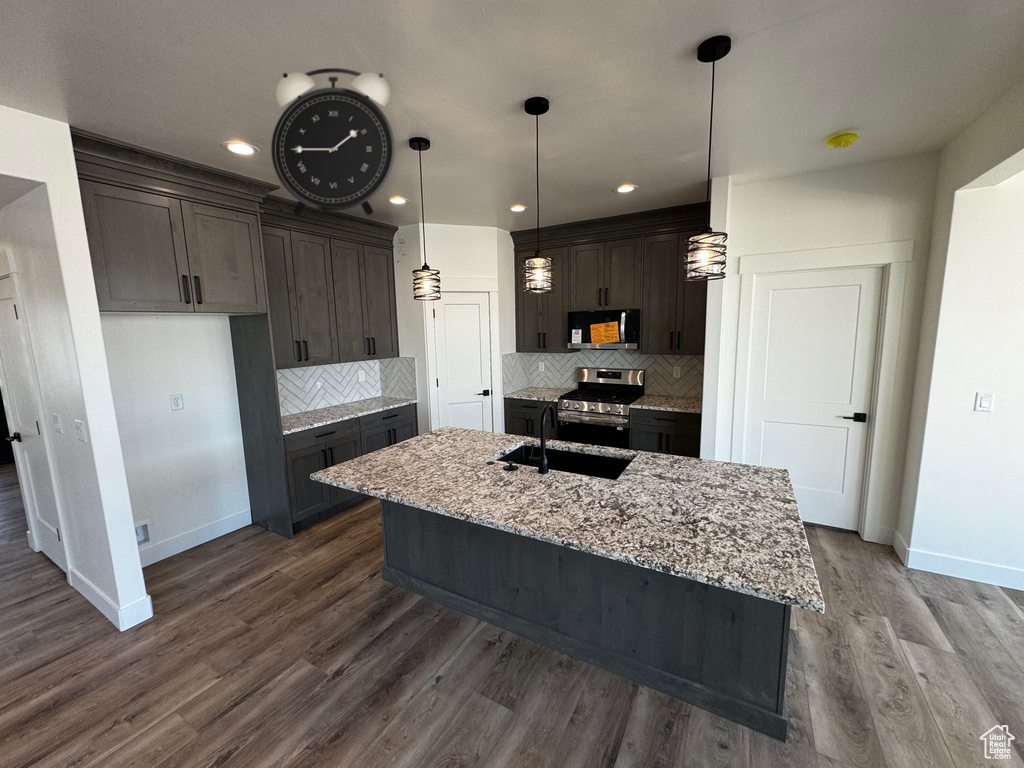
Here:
1,45
